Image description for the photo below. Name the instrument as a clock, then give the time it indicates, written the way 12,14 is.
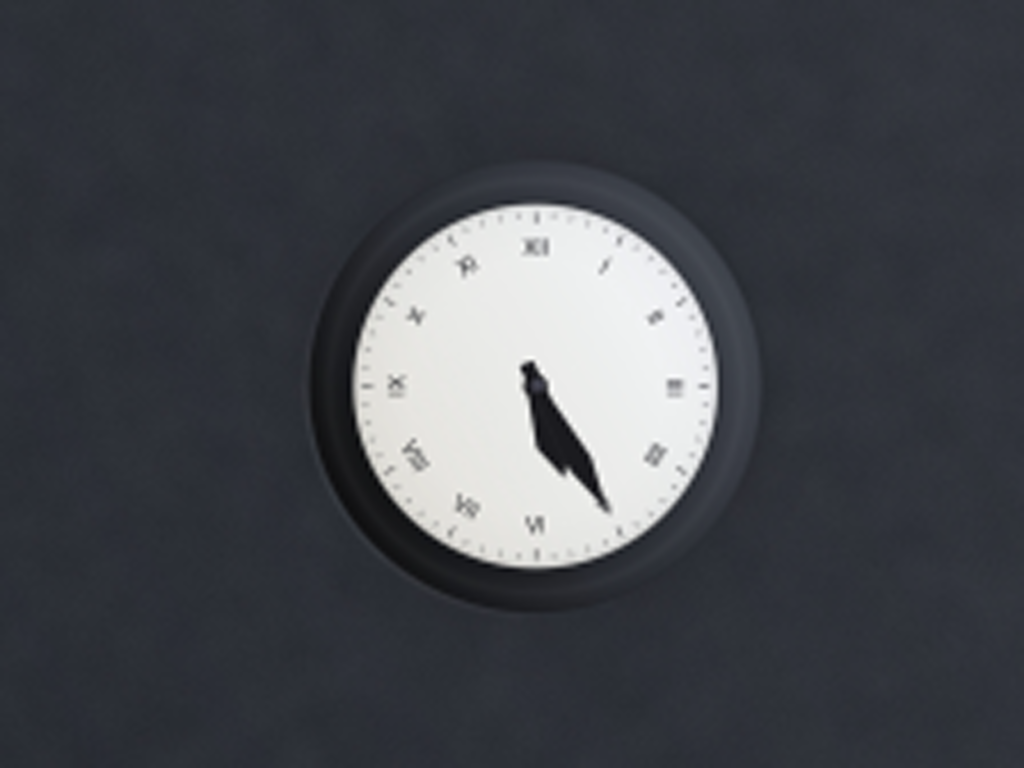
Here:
5,25
